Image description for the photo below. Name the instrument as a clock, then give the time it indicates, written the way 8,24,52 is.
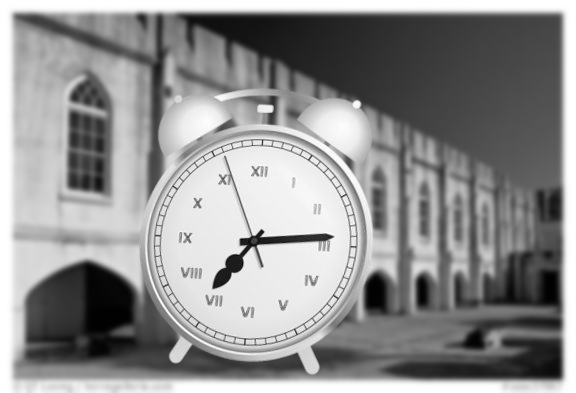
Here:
7,13,56
